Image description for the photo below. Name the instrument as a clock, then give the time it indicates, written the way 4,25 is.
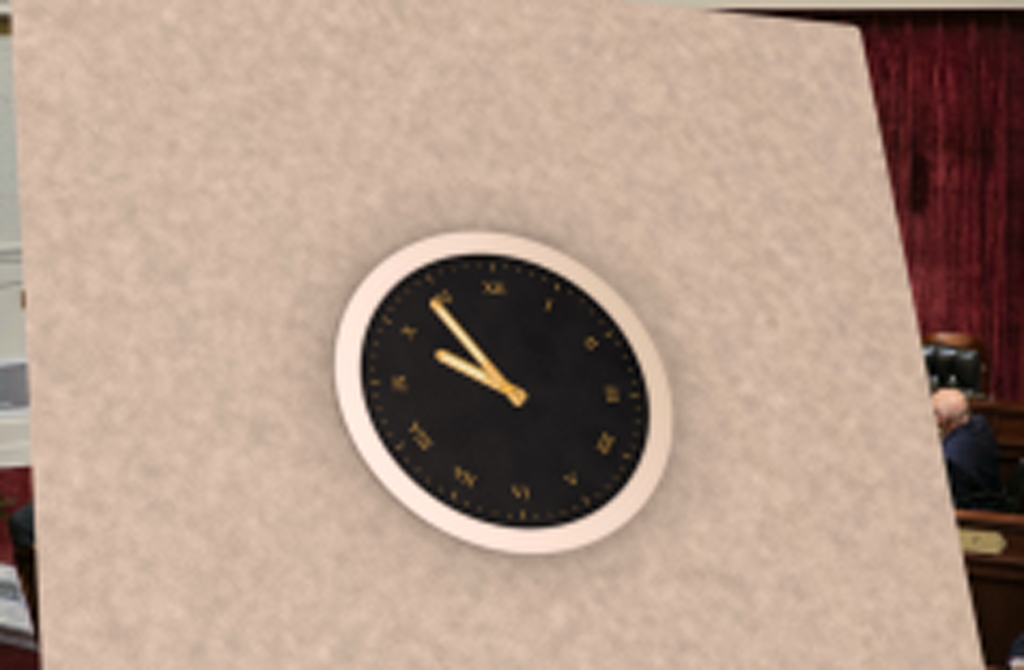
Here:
9,54
